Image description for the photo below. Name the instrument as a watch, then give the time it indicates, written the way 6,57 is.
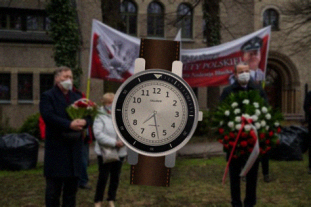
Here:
7,28
